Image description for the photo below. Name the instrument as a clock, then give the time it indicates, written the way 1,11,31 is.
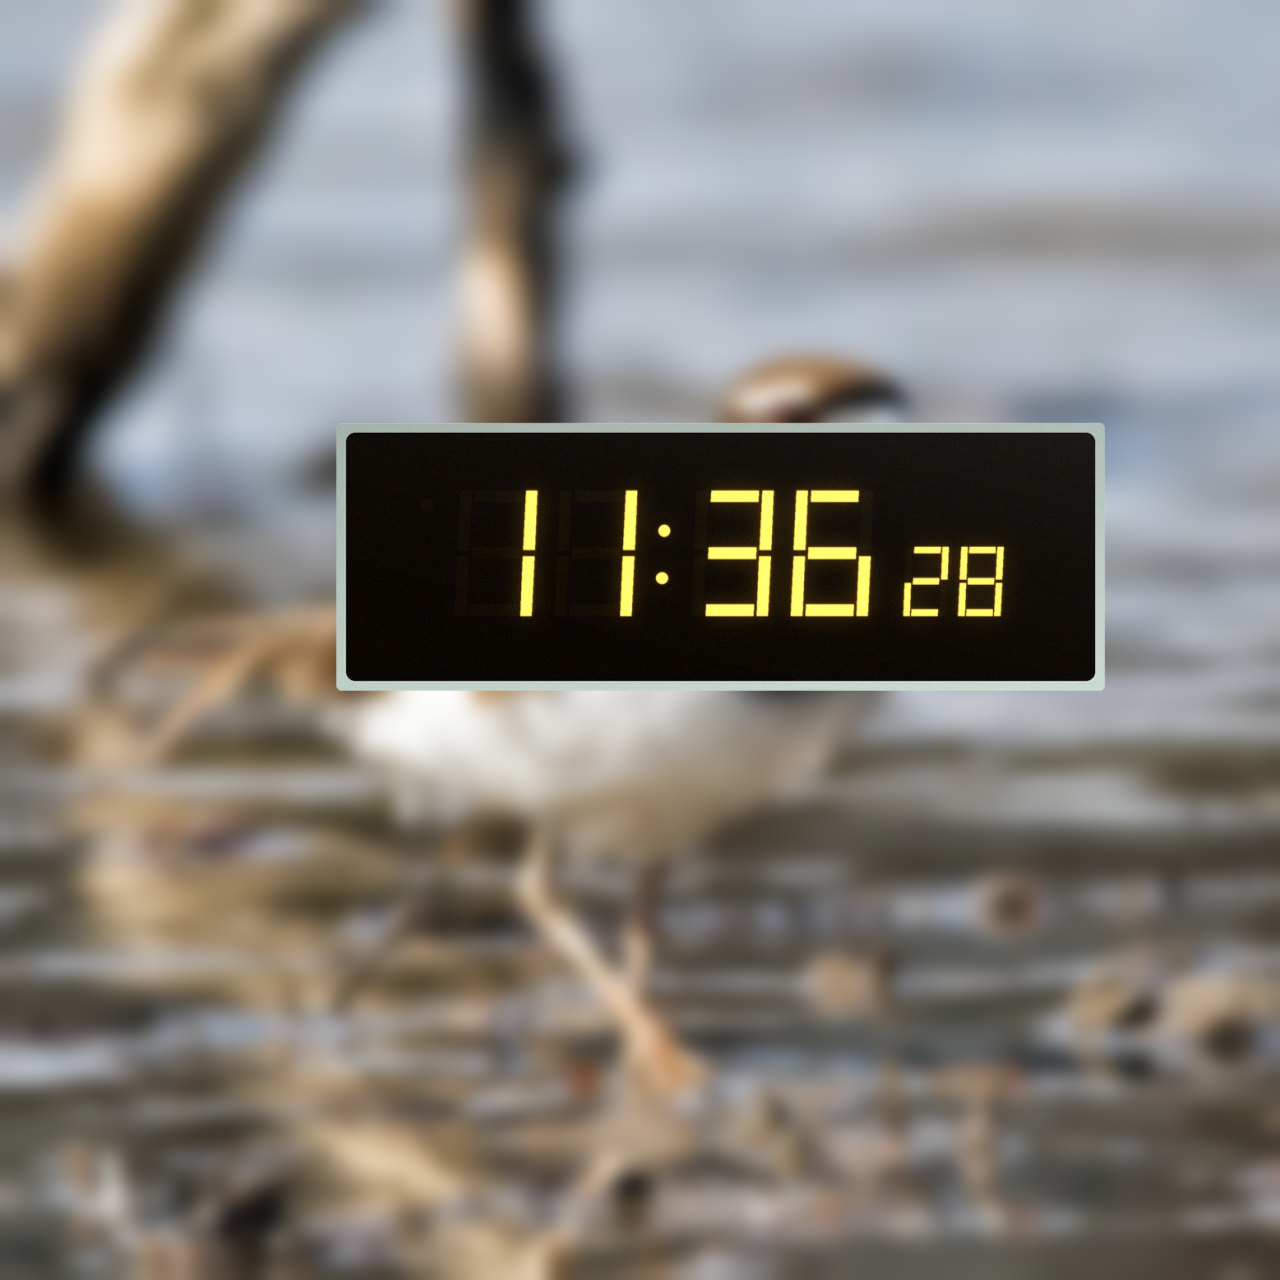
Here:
11,36,28
